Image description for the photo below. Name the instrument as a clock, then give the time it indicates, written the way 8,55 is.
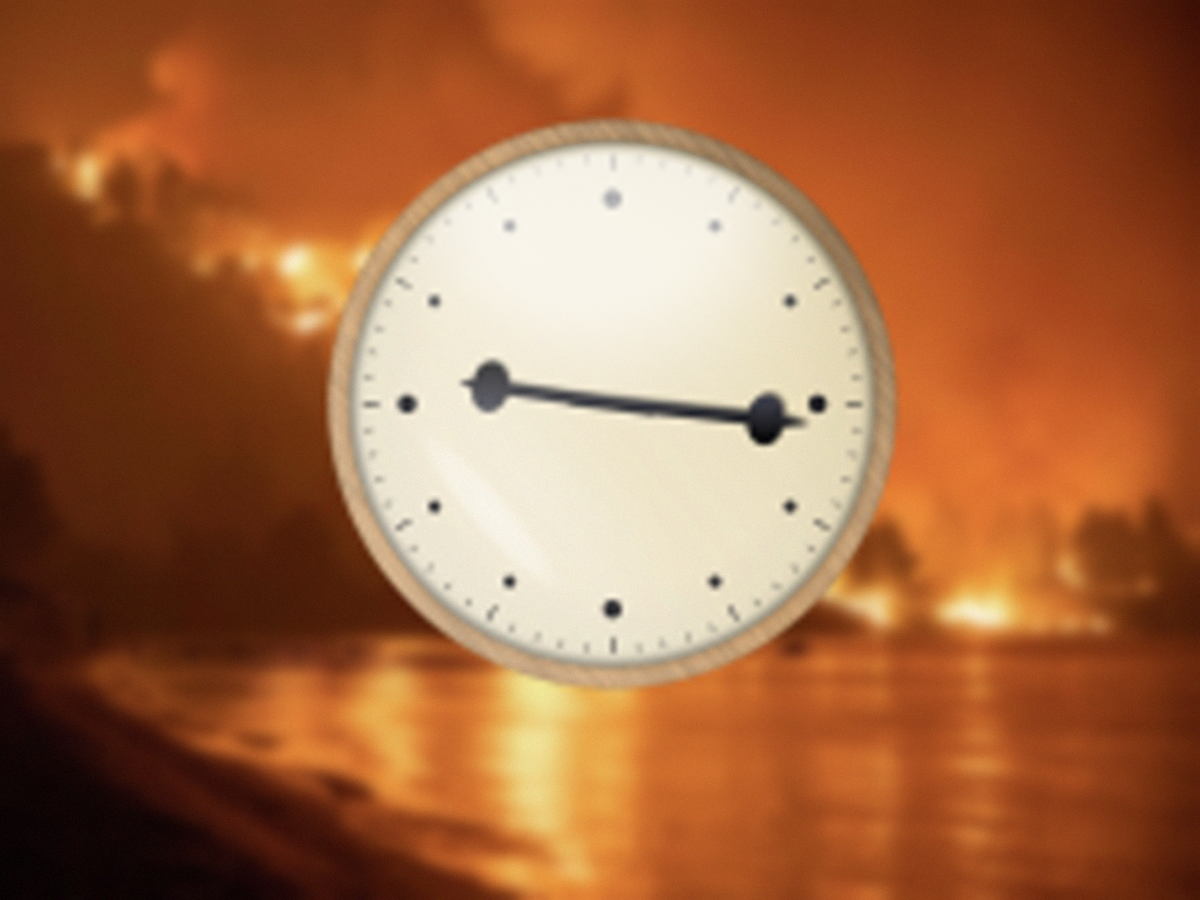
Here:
9,16
